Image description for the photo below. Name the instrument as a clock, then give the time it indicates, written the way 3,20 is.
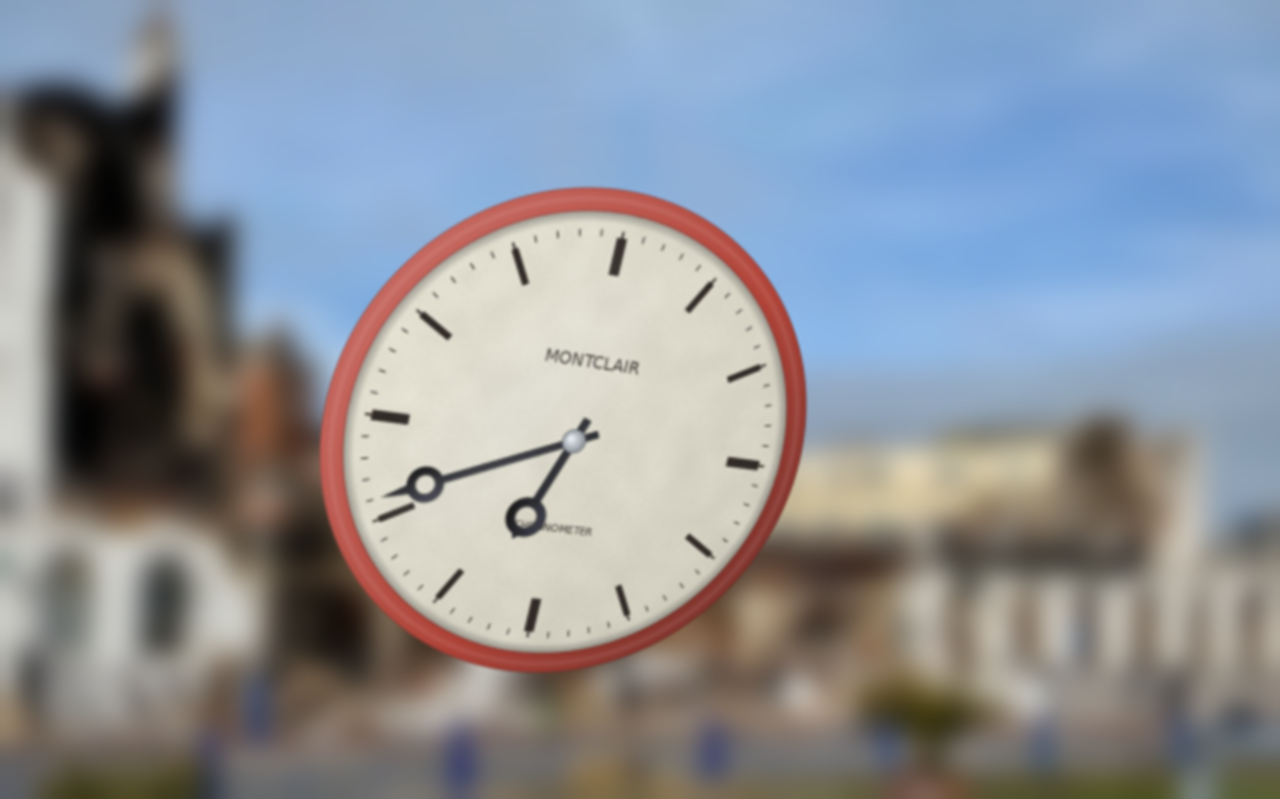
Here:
6,41
